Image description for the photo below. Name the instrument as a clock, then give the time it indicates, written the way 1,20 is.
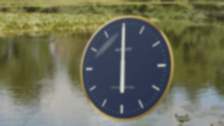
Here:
6,00
